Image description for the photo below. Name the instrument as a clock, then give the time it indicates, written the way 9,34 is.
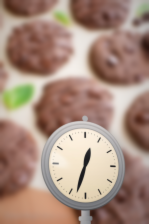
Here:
12,33
